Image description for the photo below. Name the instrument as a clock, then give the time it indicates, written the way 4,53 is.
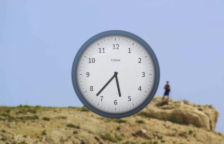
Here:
5,37
